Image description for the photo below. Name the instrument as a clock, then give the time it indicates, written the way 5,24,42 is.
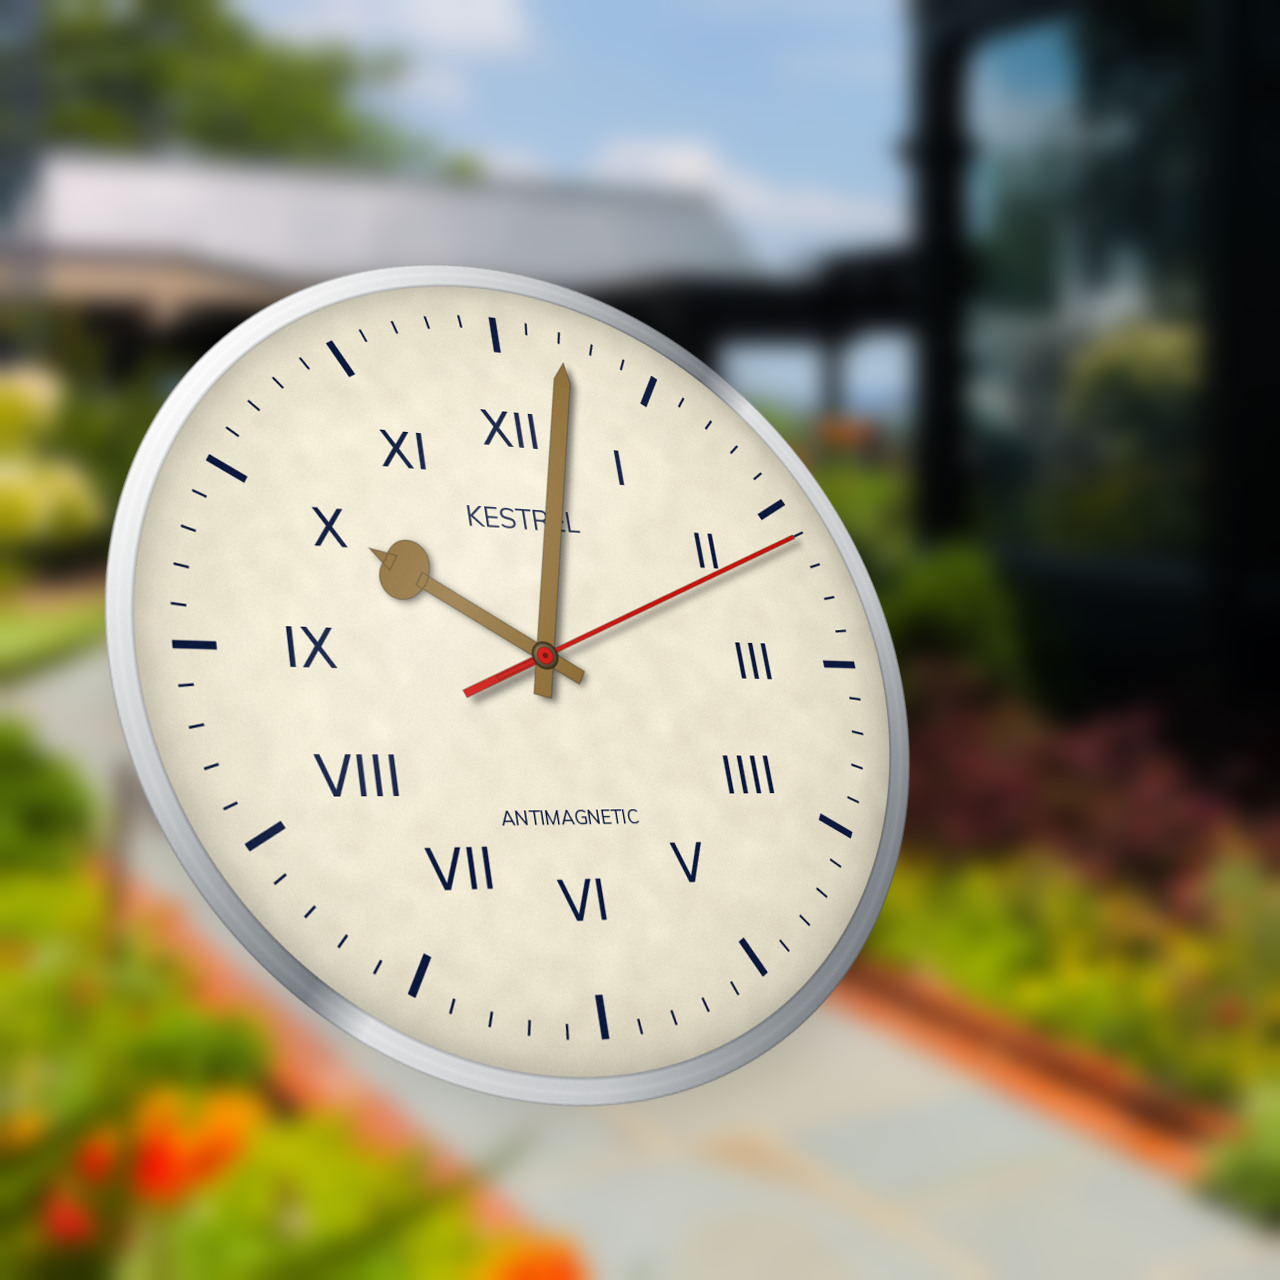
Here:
10,02,11
